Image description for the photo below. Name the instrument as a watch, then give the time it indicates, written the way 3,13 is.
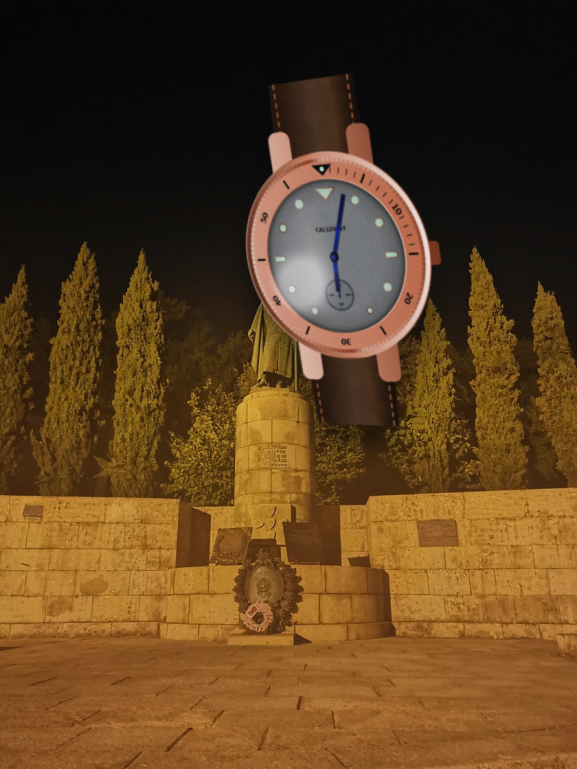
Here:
6,03
